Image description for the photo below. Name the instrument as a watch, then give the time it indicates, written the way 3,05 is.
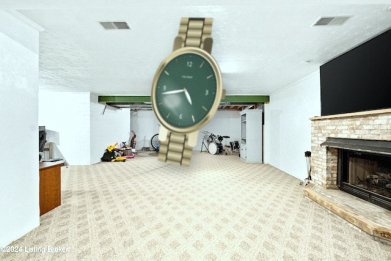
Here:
4,43
